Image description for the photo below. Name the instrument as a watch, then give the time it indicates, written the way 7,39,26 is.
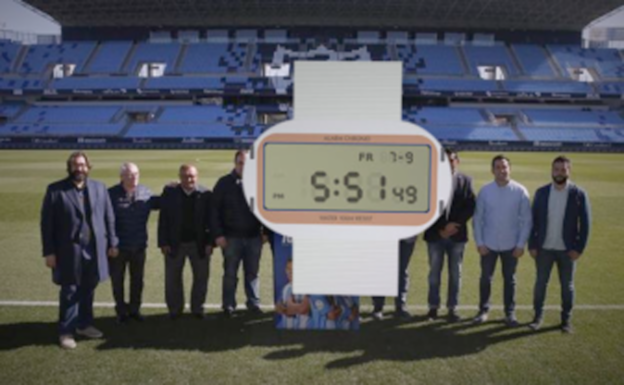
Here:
5,51,49
